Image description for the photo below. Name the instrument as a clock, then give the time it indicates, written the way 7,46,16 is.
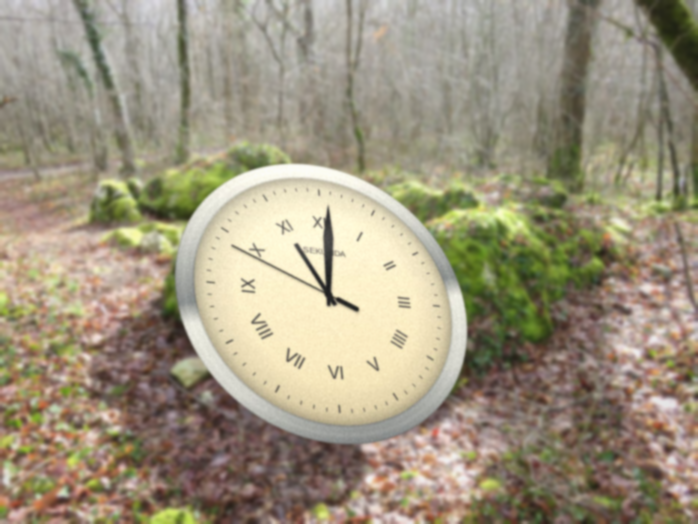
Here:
11,00,49
